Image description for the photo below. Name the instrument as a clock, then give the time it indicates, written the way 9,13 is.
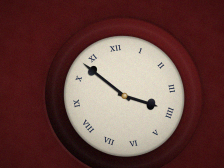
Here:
3,53
